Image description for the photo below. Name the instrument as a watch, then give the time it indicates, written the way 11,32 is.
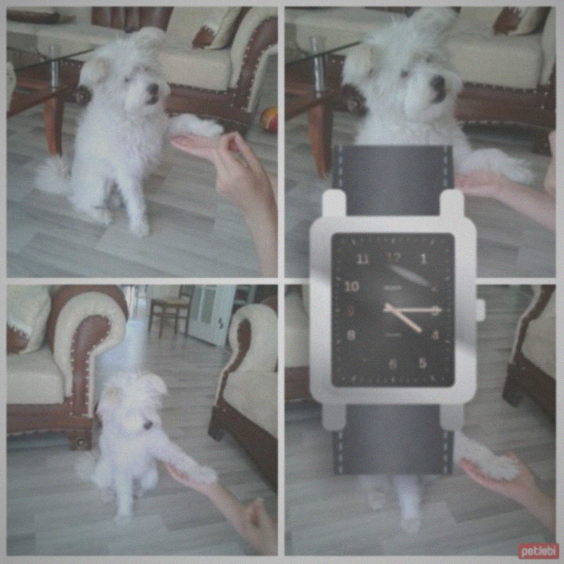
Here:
4,15
